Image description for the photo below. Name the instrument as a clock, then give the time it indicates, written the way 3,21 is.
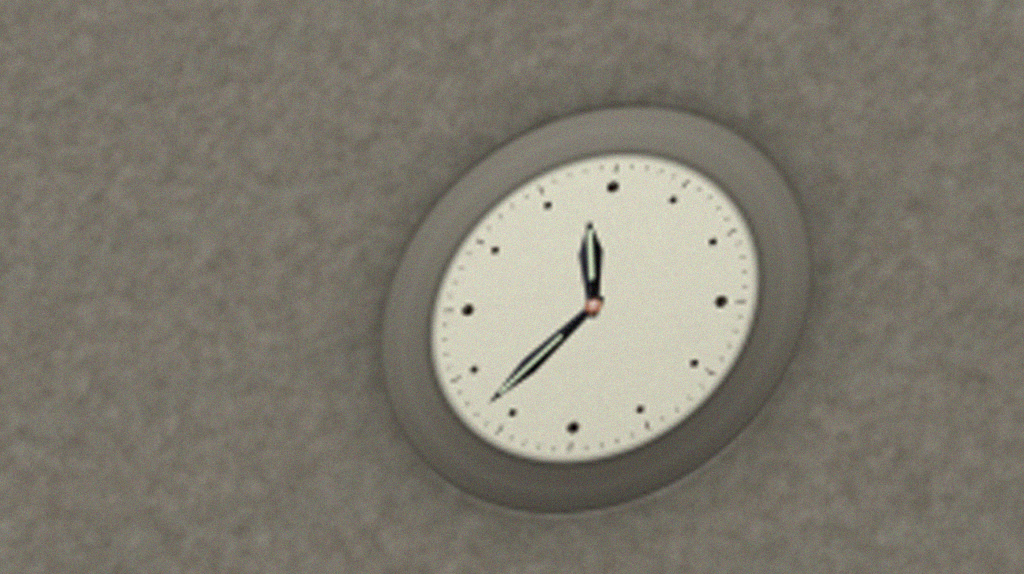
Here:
11,37
